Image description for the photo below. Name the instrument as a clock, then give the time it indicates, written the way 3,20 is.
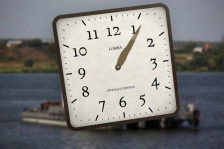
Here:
1,06
